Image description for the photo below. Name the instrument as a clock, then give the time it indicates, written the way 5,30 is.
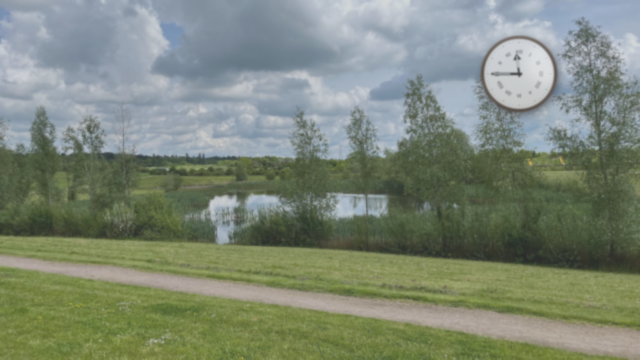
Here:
11,45
